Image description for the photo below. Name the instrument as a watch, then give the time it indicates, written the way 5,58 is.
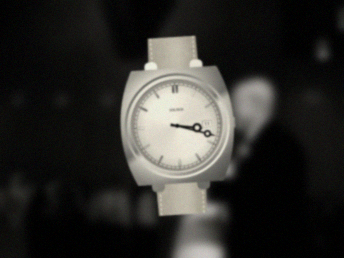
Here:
3,18
